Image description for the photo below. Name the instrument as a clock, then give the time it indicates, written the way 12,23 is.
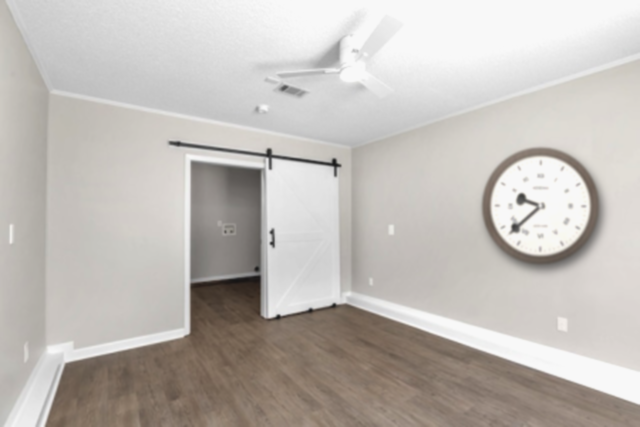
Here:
9,38
